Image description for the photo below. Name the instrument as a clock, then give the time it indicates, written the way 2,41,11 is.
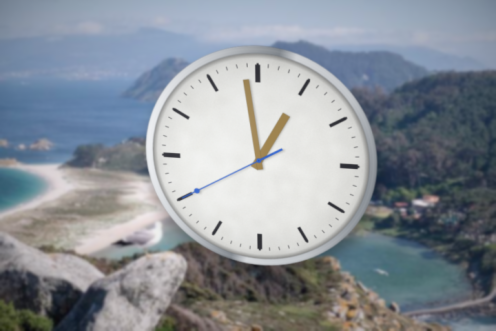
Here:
12,58,40
